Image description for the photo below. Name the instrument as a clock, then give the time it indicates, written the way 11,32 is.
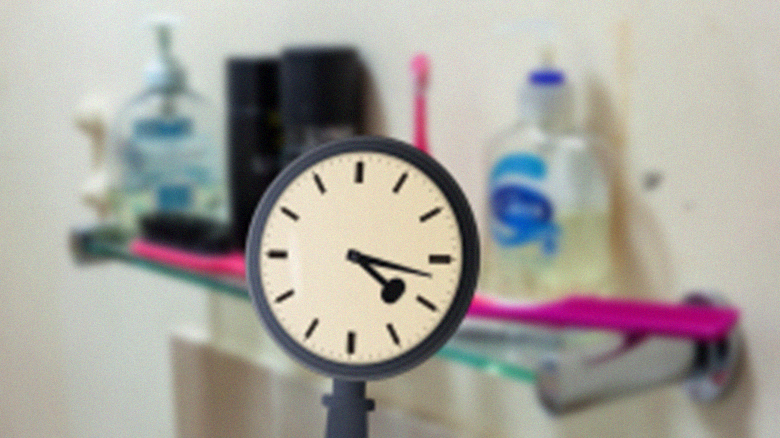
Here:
4,17
